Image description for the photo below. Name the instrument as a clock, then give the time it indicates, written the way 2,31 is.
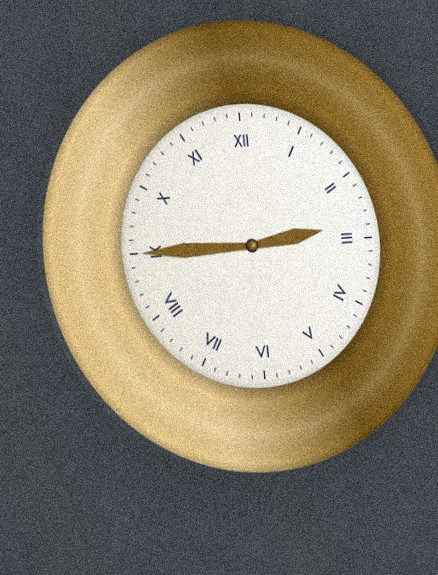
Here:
2,45
